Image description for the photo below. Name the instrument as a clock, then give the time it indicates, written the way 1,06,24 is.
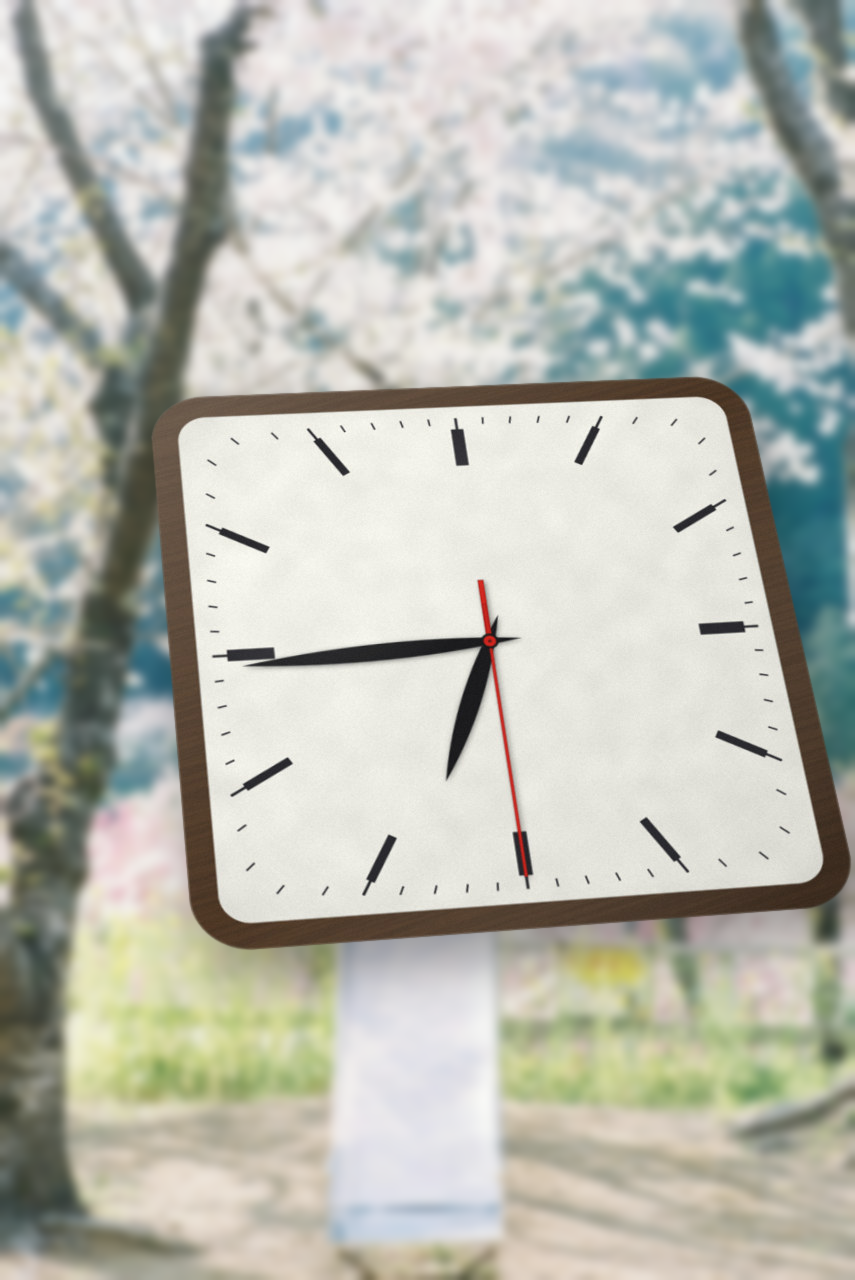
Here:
6,44,30
